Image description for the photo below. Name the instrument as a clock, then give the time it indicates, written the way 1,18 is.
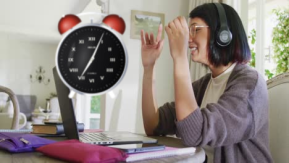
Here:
7,04
